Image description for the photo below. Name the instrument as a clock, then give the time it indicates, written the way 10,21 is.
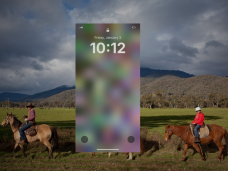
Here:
10,12
